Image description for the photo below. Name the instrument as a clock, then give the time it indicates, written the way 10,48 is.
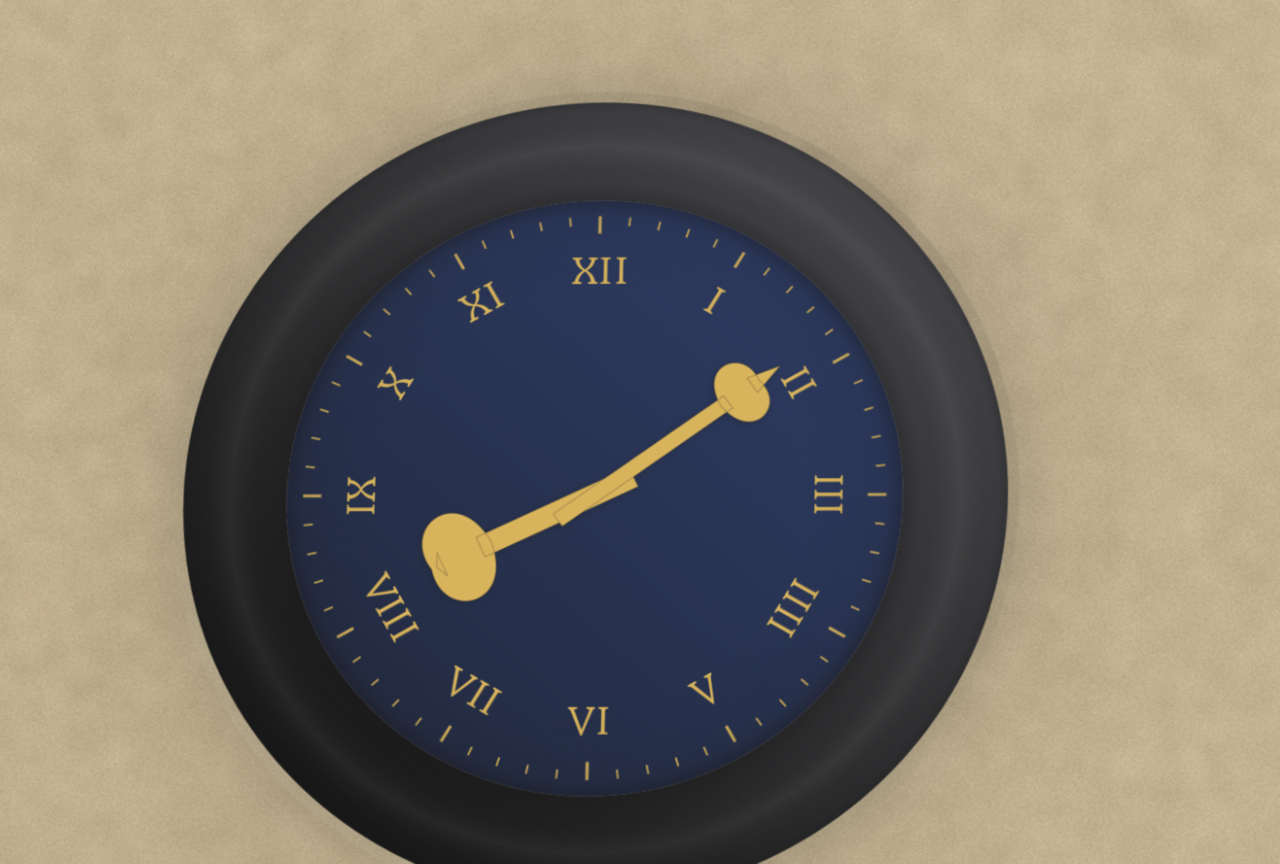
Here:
8,09
